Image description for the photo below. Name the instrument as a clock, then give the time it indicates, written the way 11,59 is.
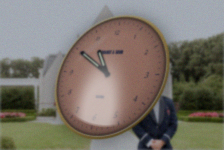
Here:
10,50
